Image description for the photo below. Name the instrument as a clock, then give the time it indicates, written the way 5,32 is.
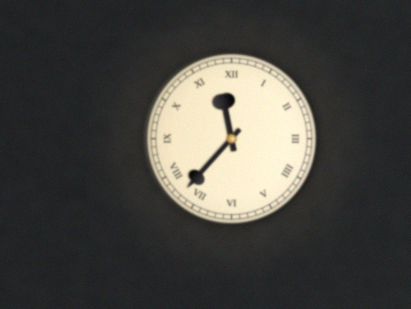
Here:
11,37
